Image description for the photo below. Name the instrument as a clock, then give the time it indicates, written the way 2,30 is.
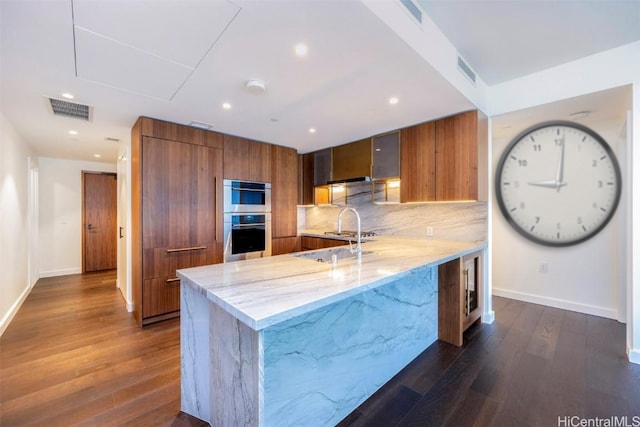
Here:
9,01
